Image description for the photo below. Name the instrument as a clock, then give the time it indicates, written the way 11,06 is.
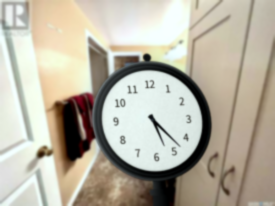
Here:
5,23
